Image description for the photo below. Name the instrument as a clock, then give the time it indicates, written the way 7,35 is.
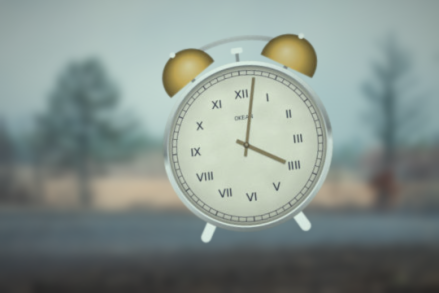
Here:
4,02
